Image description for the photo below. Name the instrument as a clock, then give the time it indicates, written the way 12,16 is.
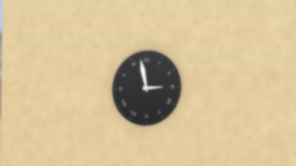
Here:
2,58
